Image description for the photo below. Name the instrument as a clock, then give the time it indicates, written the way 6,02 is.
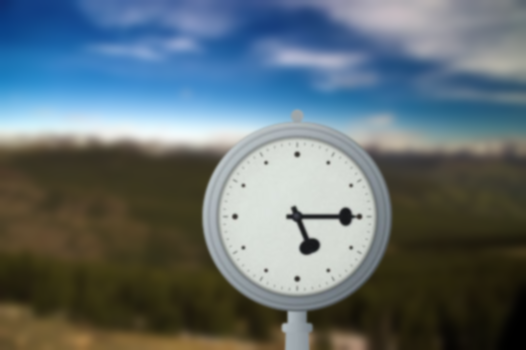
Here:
5,15
